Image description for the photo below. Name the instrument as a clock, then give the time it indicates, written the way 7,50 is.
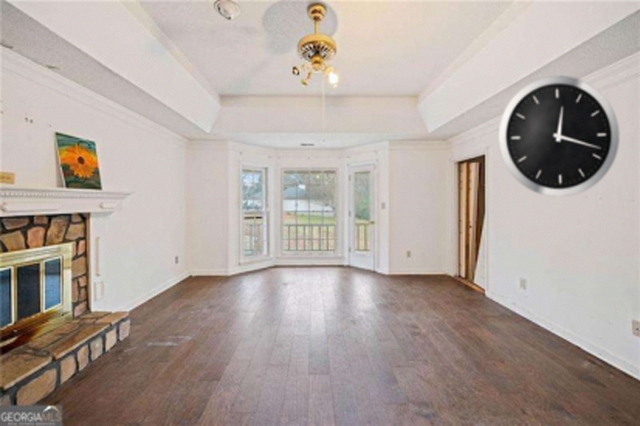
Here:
12,18
